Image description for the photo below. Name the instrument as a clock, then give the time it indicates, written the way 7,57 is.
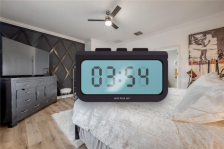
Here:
3,54
